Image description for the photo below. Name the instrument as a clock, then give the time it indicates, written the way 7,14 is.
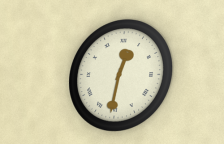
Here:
12,31
